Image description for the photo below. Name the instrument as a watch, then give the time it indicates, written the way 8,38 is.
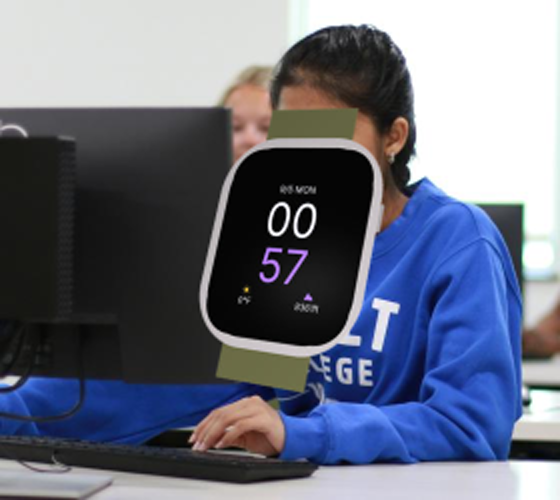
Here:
0,57
